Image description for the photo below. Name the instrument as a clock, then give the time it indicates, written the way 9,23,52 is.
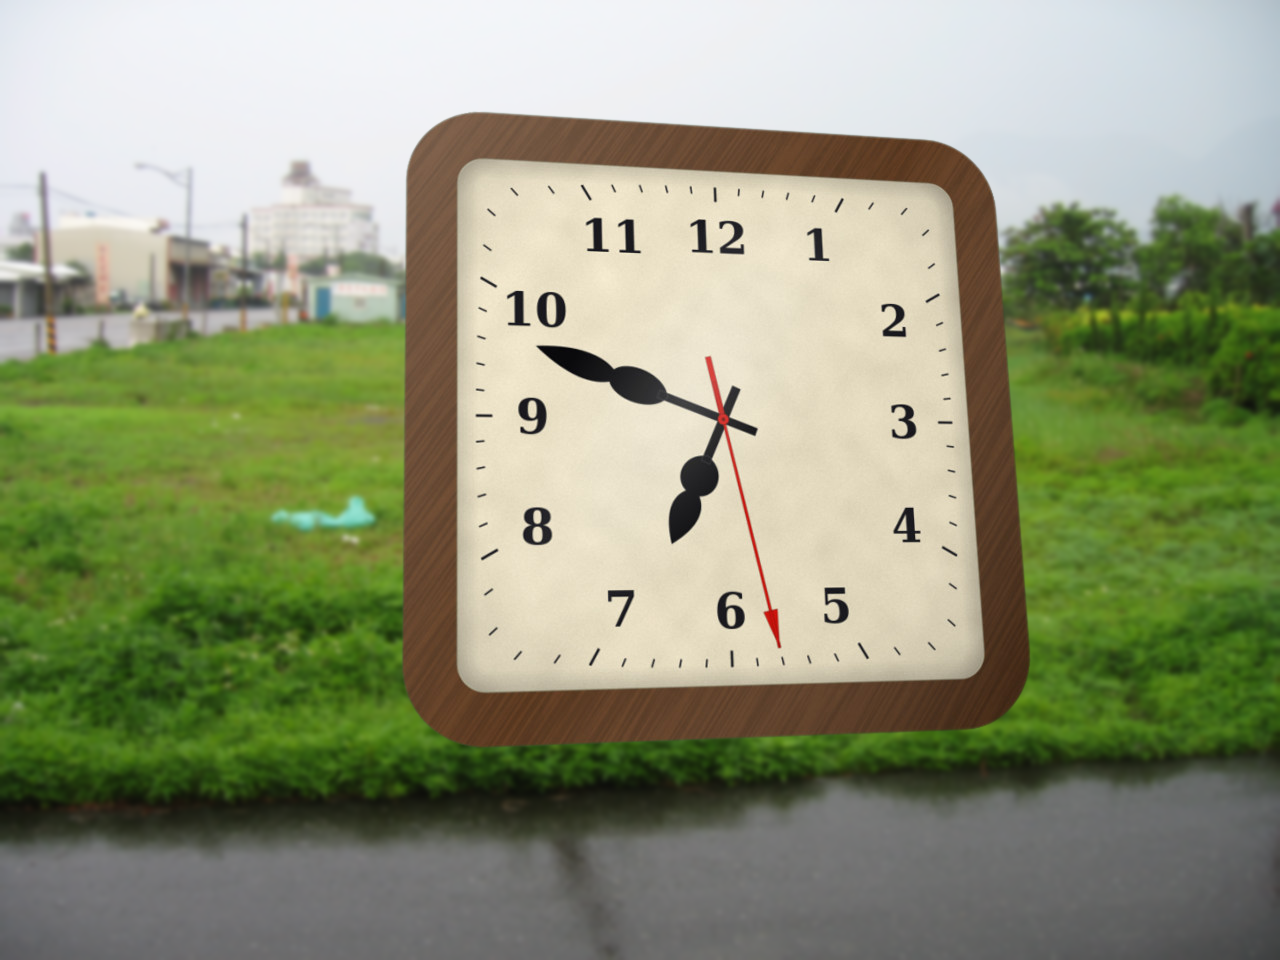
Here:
6,48,28
